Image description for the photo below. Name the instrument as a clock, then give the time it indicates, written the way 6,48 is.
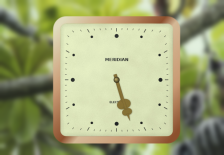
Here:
5,27
